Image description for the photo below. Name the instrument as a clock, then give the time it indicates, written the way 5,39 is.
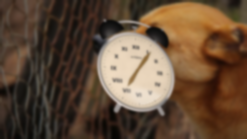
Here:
7,06
